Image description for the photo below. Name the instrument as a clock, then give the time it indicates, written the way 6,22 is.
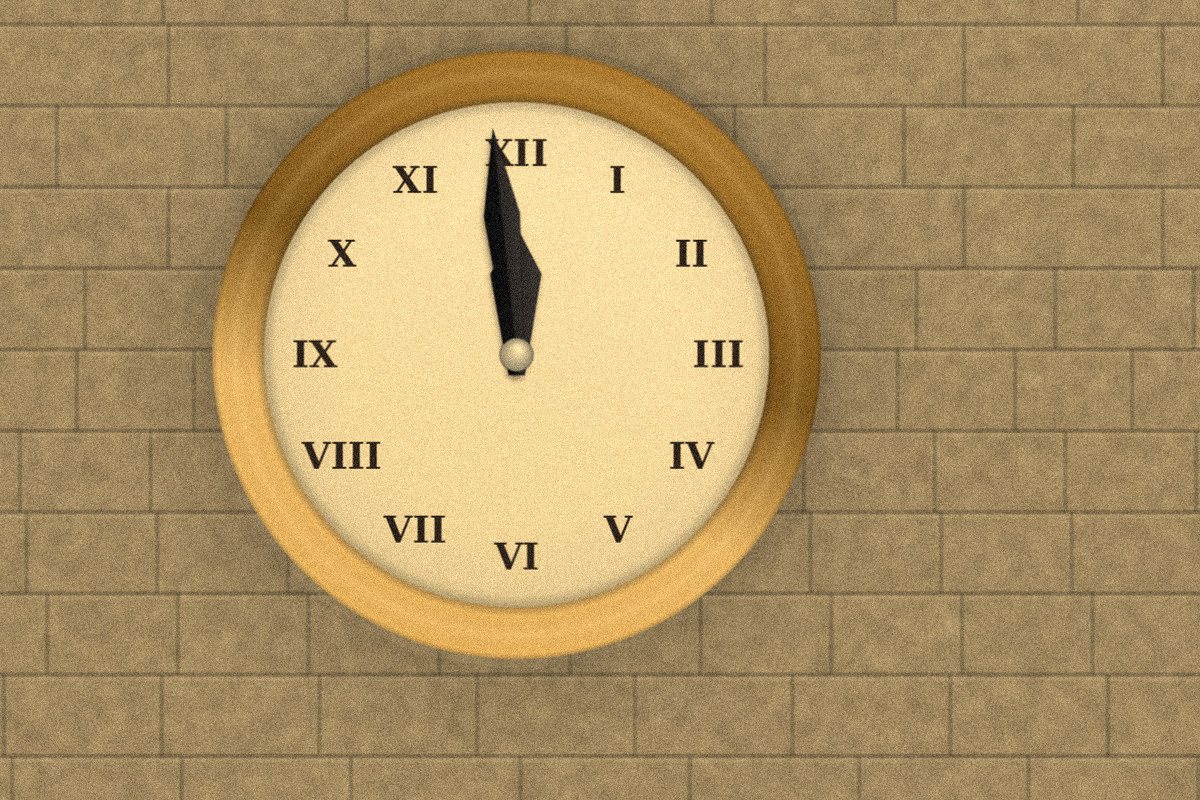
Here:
11,59
